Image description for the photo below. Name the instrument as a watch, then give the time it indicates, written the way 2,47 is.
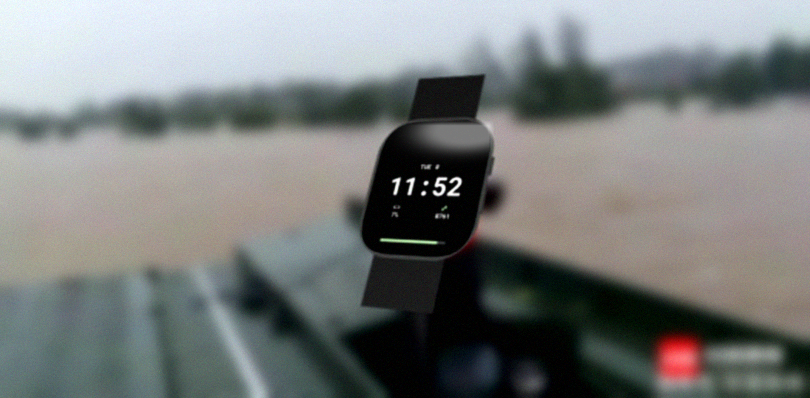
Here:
11,52
